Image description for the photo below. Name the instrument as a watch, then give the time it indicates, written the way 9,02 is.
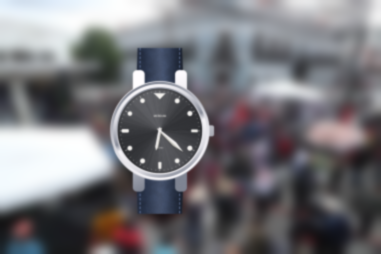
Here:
6,22
